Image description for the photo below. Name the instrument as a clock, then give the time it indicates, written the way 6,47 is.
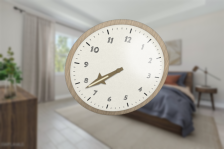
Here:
7,38
